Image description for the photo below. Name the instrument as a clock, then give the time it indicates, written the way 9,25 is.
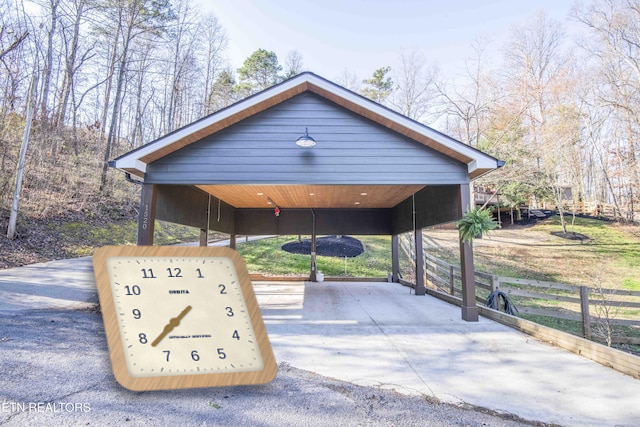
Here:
7,38
